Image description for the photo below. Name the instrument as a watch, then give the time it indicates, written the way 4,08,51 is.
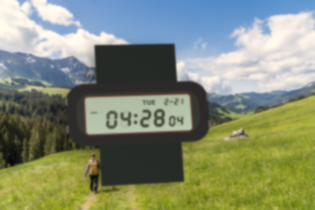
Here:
4,28,04
